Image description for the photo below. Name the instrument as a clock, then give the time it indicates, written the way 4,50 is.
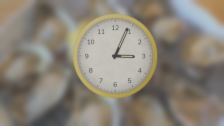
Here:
3,04
